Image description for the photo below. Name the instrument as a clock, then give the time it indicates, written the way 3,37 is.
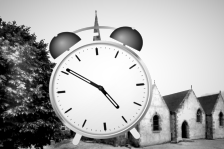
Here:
4,51
